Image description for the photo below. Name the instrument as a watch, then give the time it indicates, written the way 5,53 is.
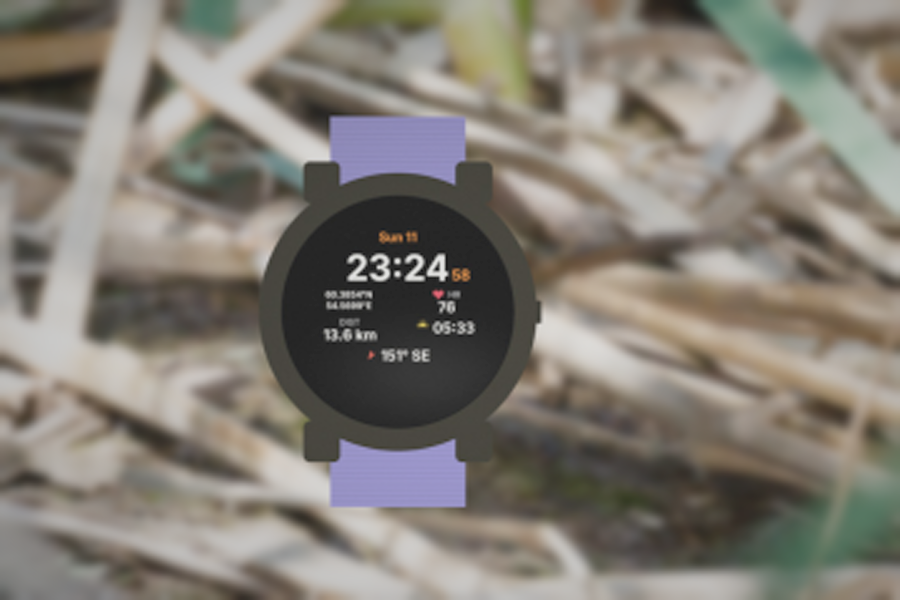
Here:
23,24
